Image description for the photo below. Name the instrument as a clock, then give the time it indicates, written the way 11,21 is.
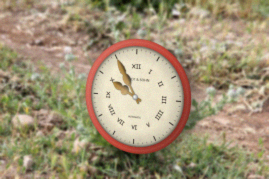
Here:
9,55
